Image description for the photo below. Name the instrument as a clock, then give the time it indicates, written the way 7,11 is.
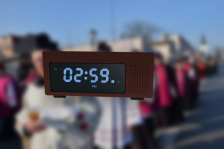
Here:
2,59
